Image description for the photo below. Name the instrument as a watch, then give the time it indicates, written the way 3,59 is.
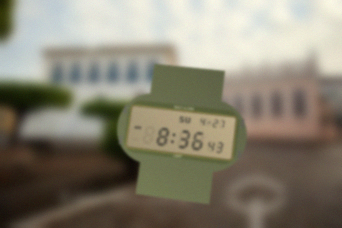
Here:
8,36
